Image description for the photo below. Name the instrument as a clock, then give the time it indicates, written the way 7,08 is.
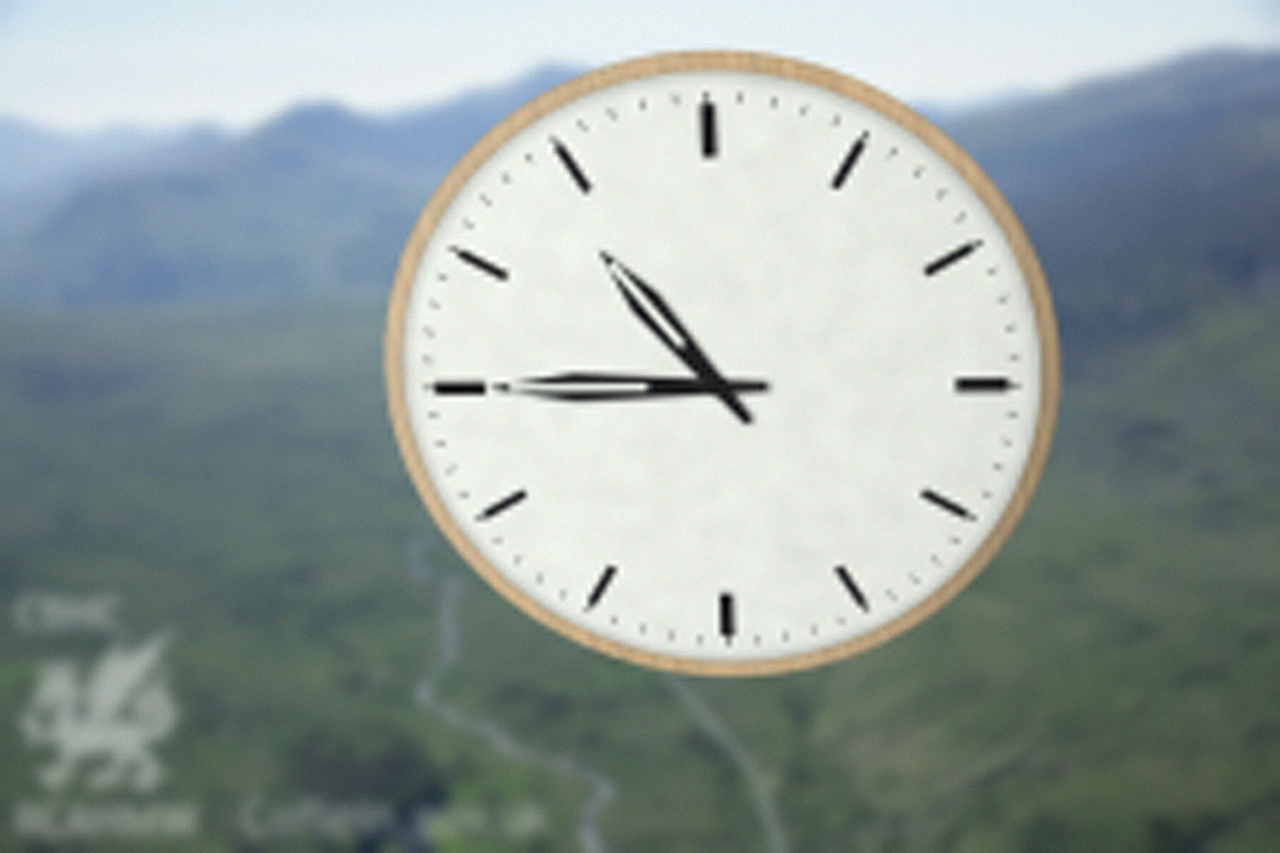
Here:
10,45
